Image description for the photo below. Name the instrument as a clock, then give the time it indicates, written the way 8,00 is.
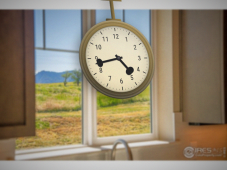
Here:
4,43
